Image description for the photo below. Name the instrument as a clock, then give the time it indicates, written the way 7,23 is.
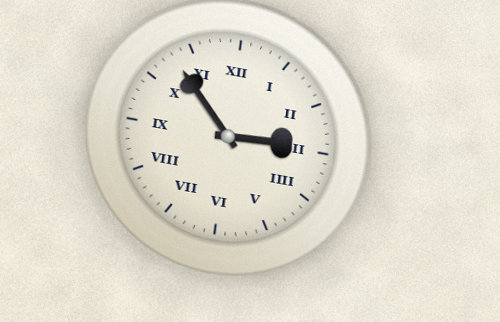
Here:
2,53
